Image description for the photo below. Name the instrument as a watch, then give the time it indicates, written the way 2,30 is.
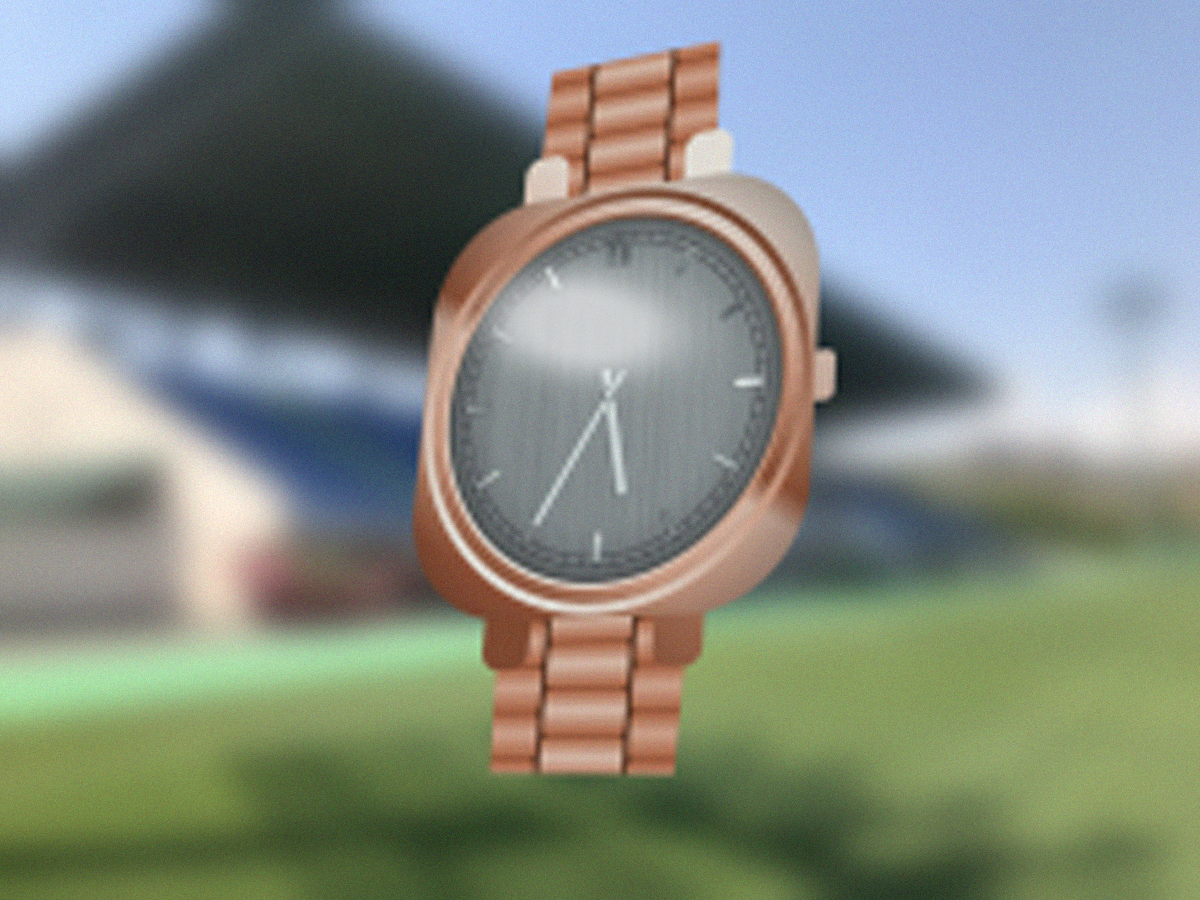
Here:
5,35
